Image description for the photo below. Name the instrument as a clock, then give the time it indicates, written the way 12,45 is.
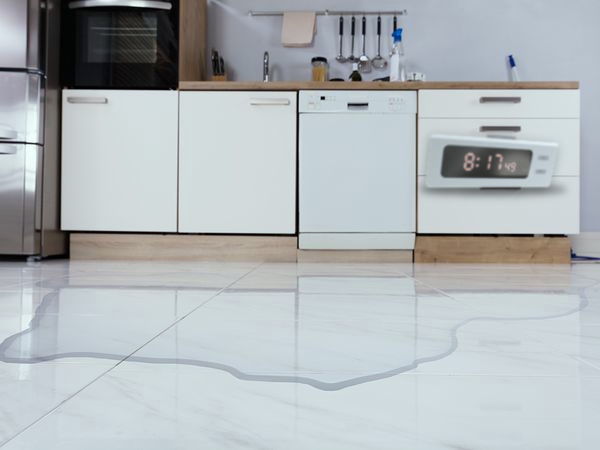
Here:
8,17
